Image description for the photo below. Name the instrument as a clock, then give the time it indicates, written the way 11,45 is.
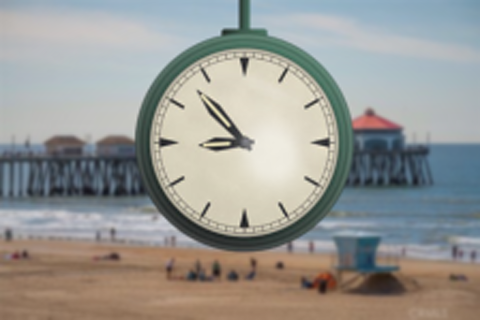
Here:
8,53
